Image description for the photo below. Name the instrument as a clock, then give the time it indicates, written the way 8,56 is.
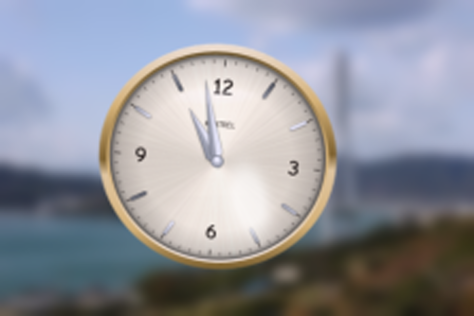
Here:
10,58
